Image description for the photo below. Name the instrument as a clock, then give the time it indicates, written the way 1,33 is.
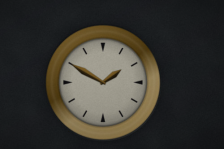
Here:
1,50
